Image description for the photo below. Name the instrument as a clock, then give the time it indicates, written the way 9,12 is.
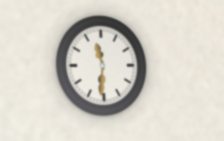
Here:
11,31
